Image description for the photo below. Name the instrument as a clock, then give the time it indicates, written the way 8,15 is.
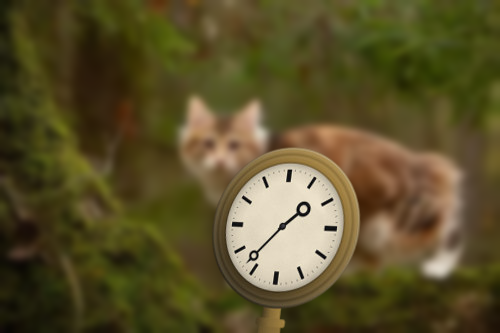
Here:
1,37
